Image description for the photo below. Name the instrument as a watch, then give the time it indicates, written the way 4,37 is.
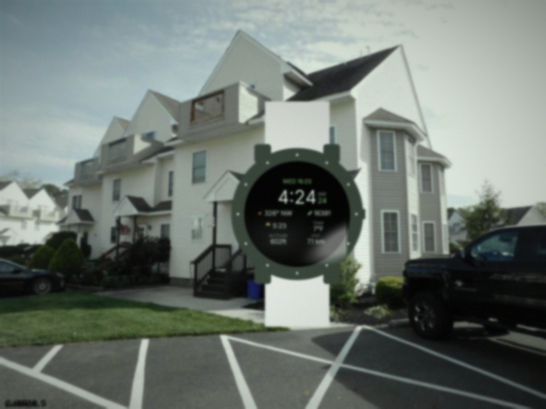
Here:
4,24
